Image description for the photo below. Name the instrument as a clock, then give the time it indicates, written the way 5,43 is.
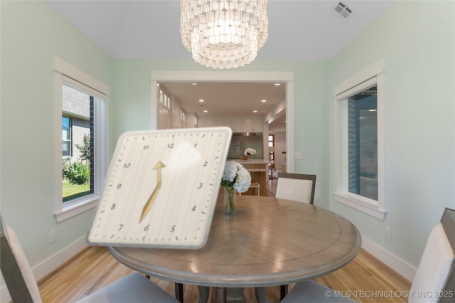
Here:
11,32
